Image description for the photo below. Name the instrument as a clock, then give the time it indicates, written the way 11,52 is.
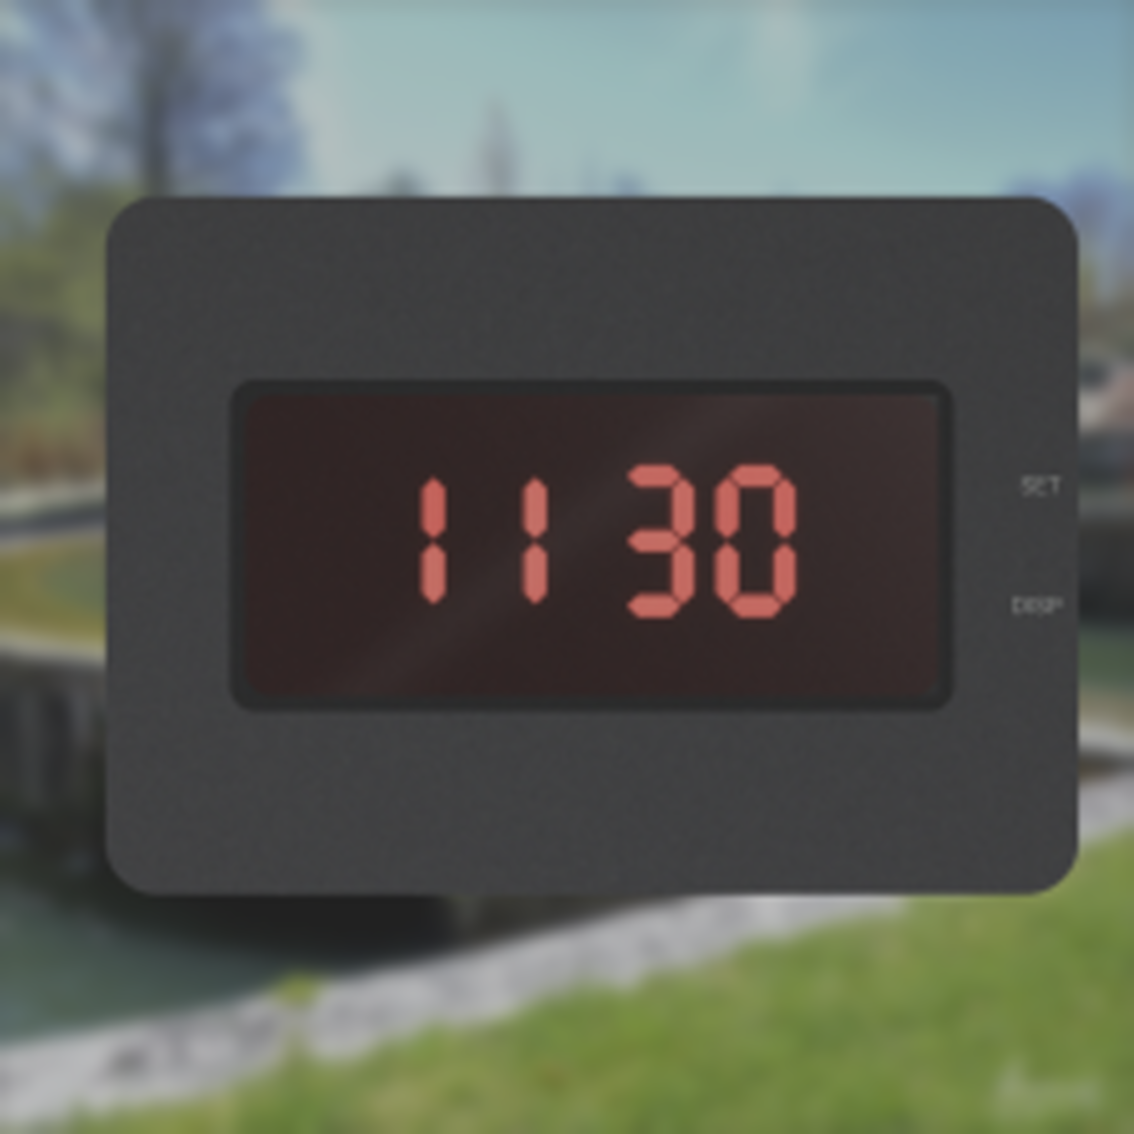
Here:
11,30
